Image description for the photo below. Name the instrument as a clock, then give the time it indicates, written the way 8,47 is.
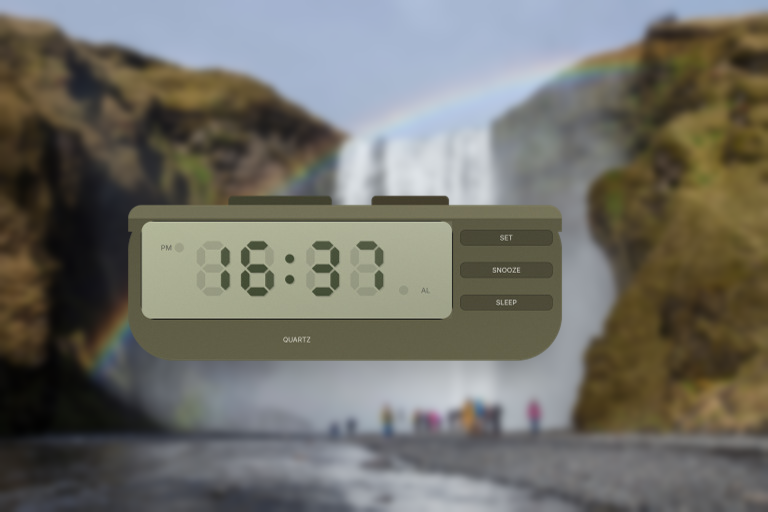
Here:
16,37
